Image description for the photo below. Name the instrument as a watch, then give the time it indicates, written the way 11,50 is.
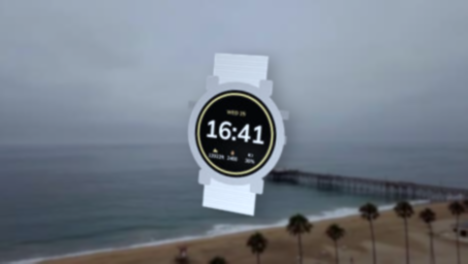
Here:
16,41
